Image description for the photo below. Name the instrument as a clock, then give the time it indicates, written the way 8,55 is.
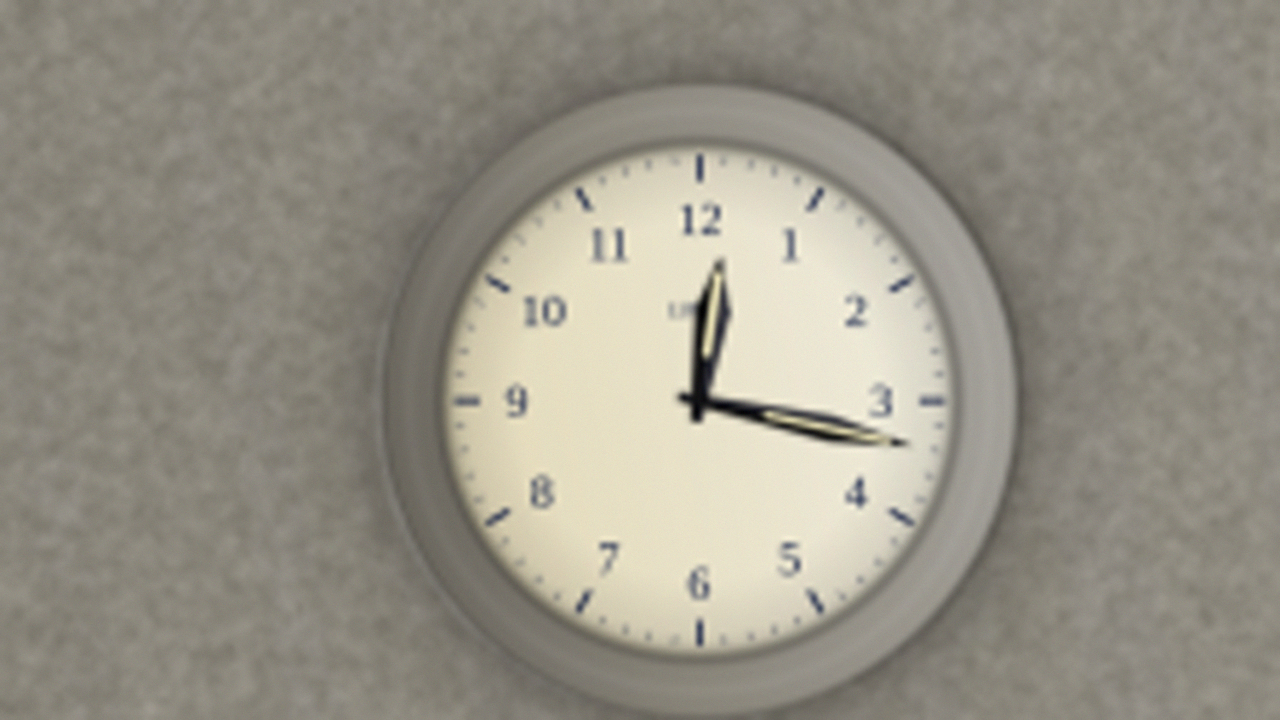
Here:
12,17
